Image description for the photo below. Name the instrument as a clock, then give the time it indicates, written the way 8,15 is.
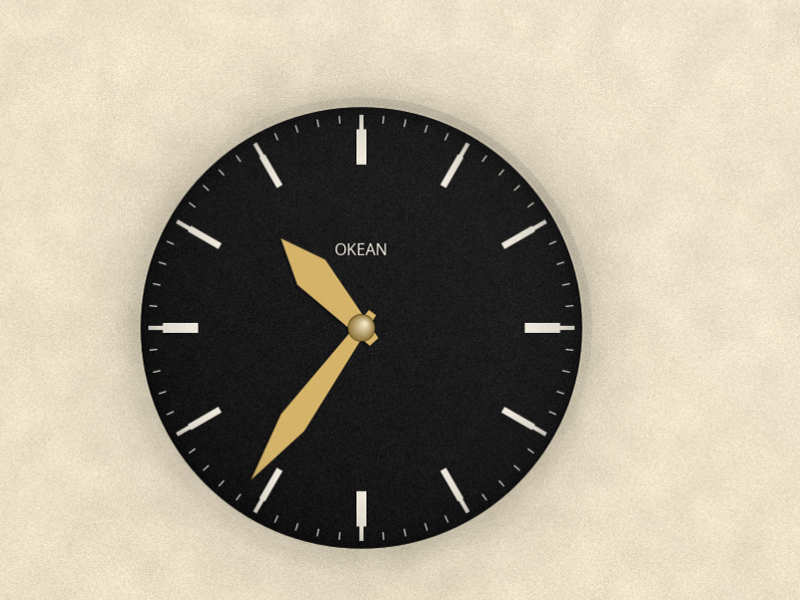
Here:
10,36
